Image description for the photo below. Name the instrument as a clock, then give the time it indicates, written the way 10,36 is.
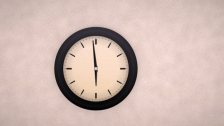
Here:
5,59
